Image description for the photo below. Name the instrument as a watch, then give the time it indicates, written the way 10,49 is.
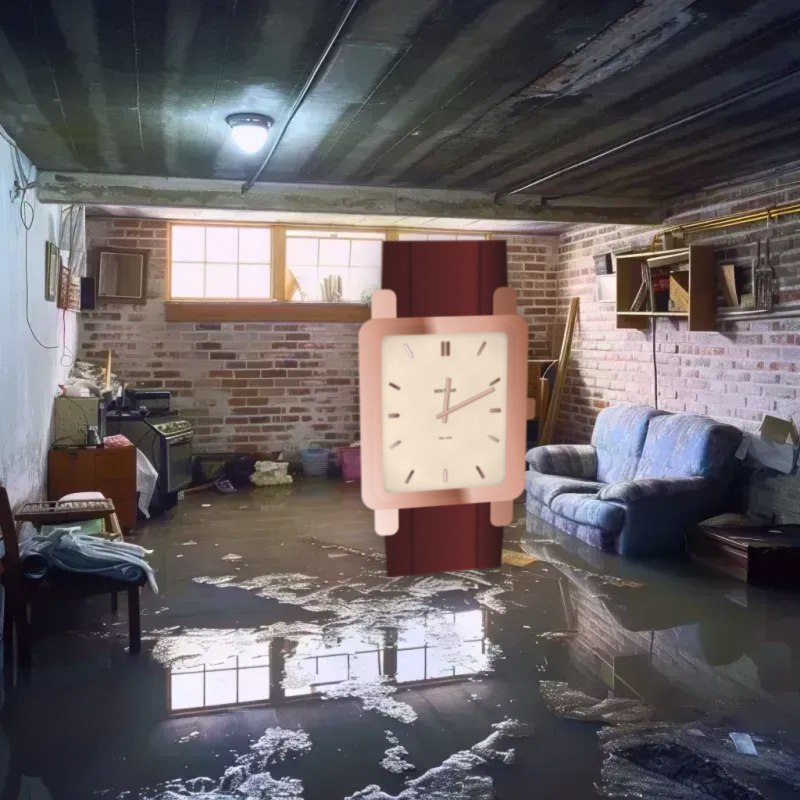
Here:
12,11
